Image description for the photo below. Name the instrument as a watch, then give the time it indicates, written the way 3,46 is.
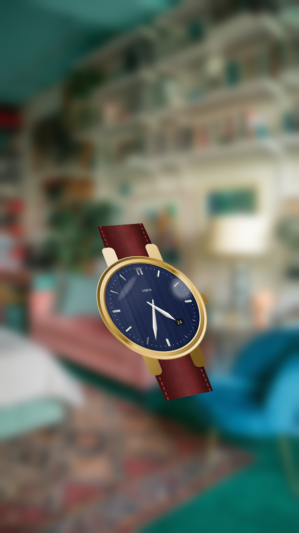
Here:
4,33
